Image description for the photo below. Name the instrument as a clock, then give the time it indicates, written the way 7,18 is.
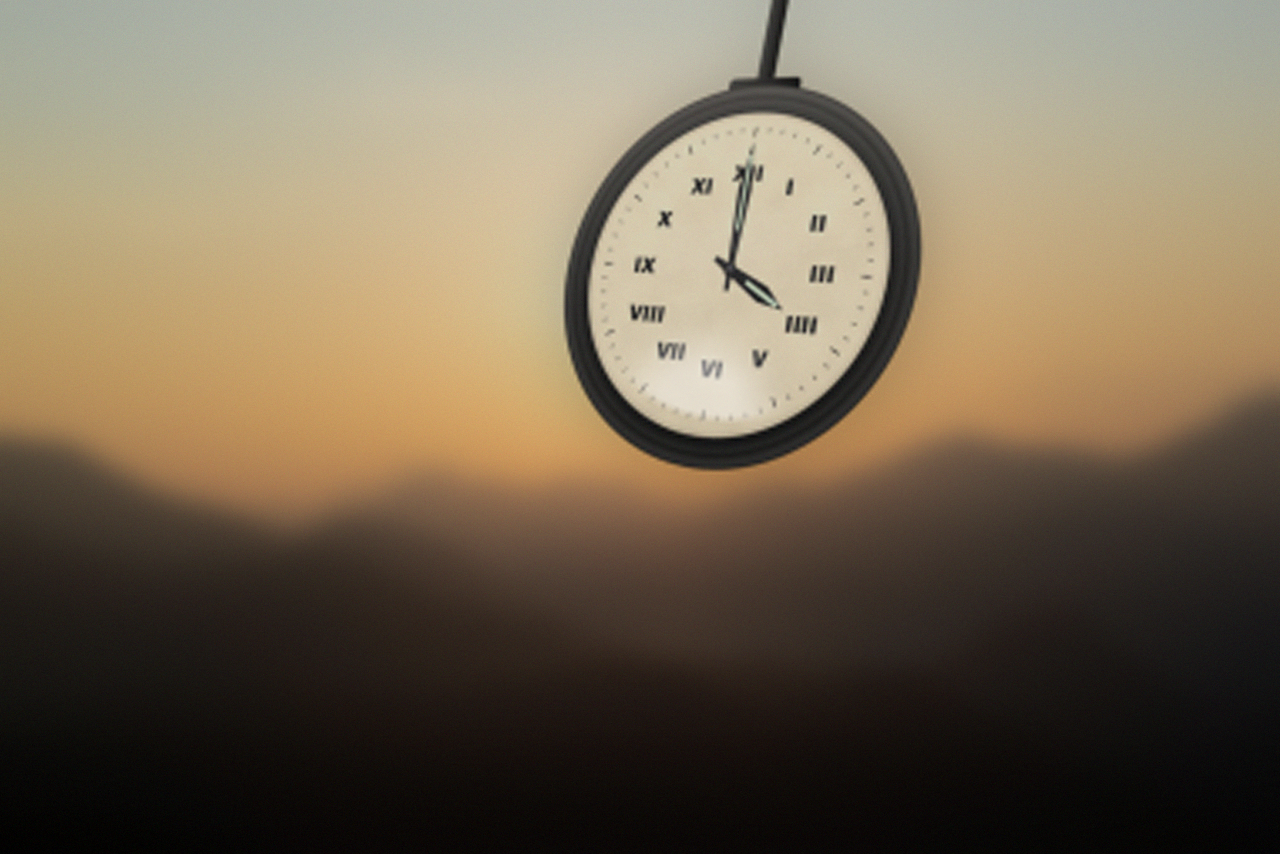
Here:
4,00
